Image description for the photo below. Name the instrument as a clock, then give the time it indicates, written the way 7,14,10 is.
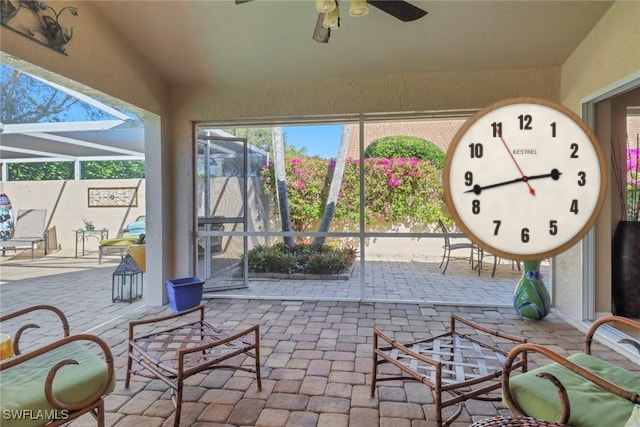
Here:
2,42,55
